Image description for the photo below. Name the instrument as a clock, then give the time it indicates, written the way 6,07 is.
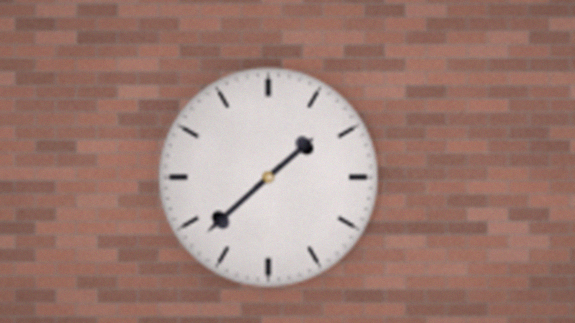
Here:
1,38
